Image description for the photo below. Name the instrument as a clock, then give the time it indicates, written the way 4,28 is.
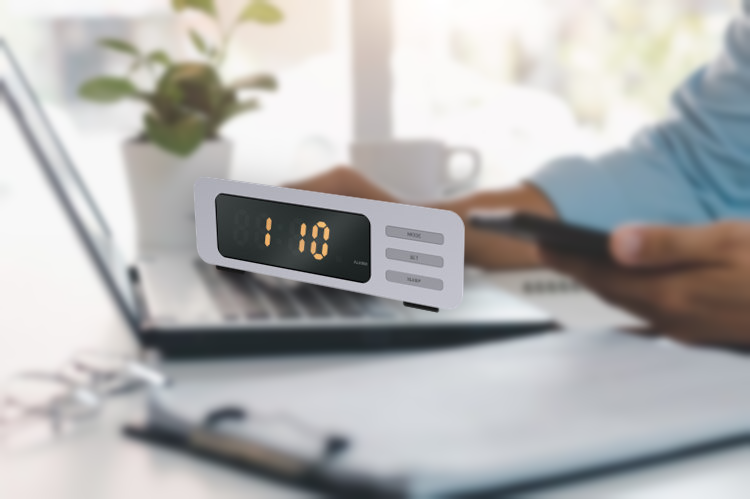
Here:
1,10
